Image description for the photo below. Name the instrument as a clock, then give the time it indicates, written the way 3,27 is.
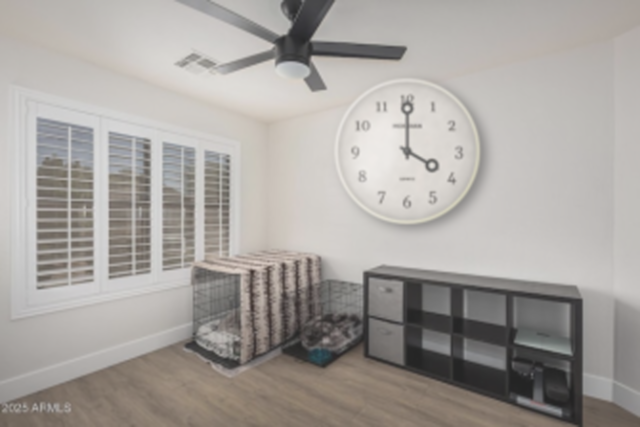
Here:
4,00
